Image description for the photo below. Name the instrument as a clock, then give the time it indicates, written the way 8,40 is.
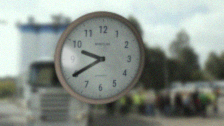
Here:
9,40
